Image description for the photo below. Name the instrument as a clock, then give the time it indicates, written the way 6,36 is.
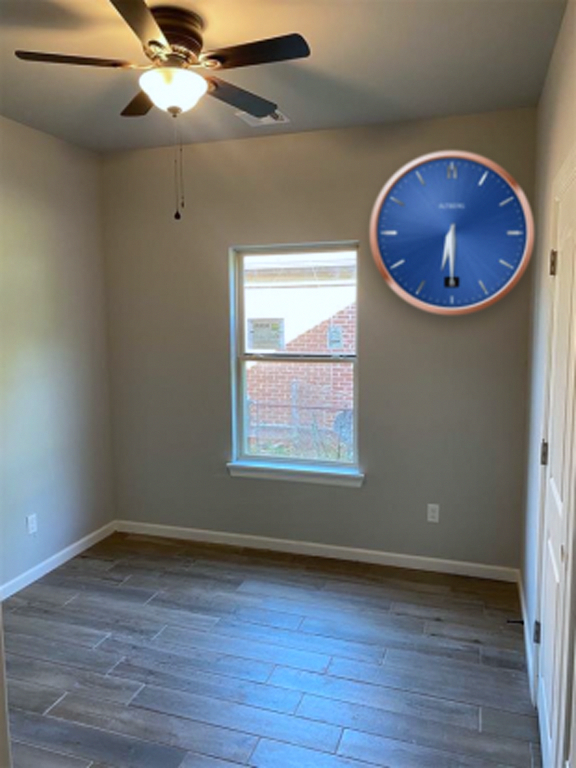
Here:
6,30
